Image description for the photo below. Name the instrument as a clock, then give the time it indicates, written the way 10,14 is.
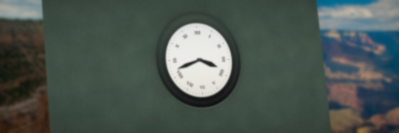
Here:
3,42
